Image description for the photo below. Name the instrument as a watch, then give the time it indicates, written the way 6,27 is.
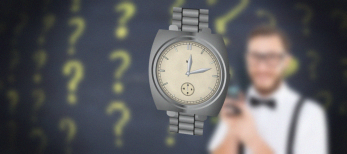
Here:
12,12
